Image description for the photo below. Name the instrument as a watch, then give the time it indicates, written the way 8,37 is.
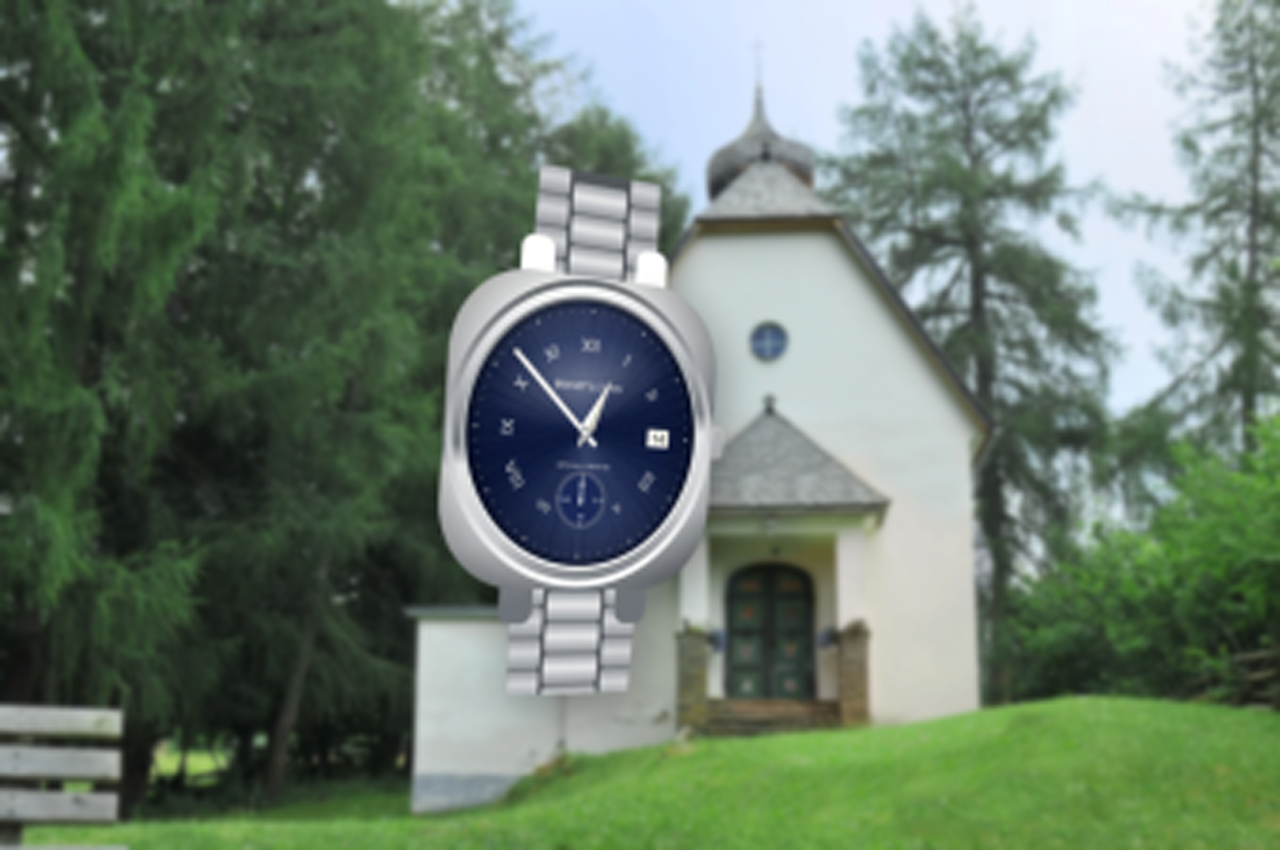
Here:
12,52
